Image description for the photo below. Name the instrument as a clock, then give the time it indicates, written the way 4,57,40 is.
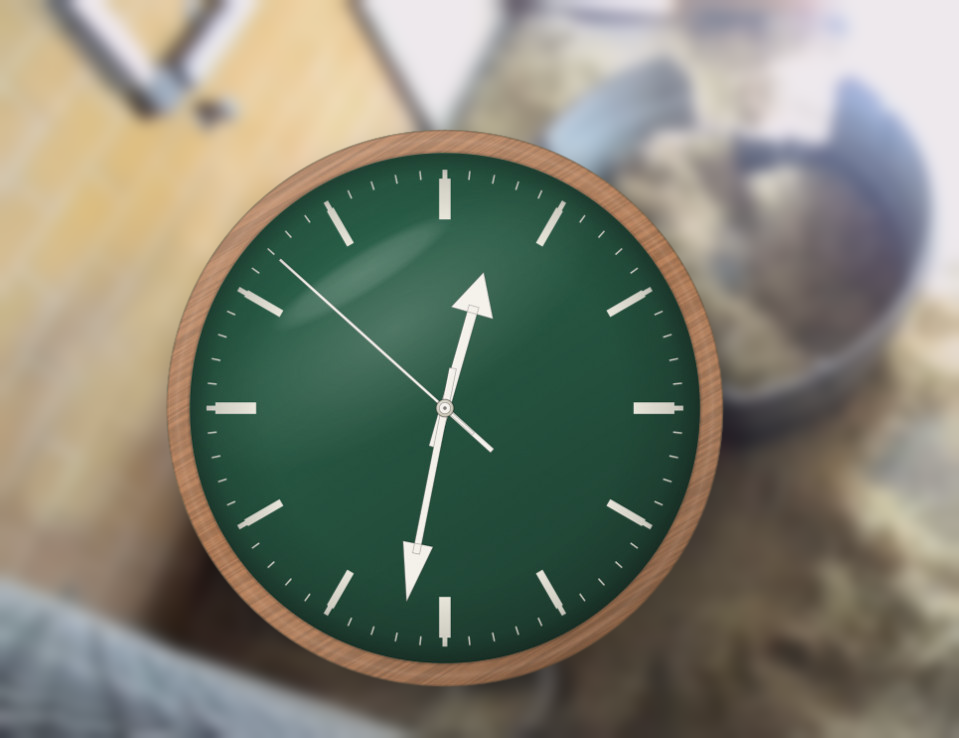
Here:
12,31,52
